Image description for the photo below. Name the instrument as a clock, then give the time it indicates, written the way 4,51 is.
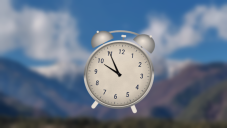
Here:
9,55
